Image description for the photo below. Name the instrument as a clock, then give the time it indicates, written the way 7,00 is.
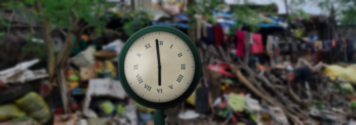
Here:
5,59
